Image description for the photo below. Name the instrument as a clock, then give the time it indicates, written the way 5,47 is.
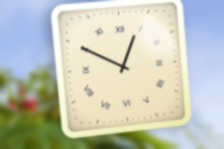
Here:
12,50
